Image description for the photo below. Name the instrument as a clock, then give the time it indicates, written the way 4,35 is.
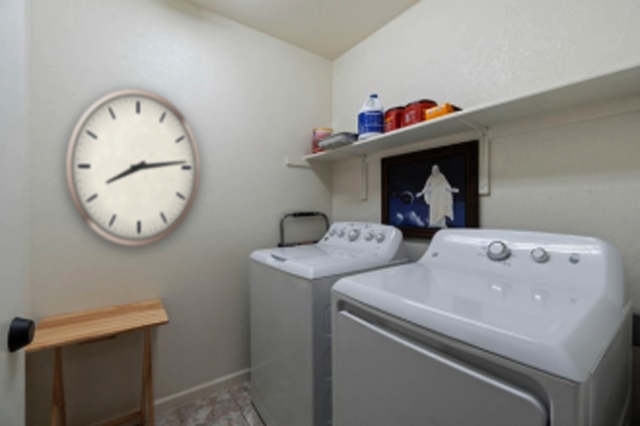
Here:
8,14
